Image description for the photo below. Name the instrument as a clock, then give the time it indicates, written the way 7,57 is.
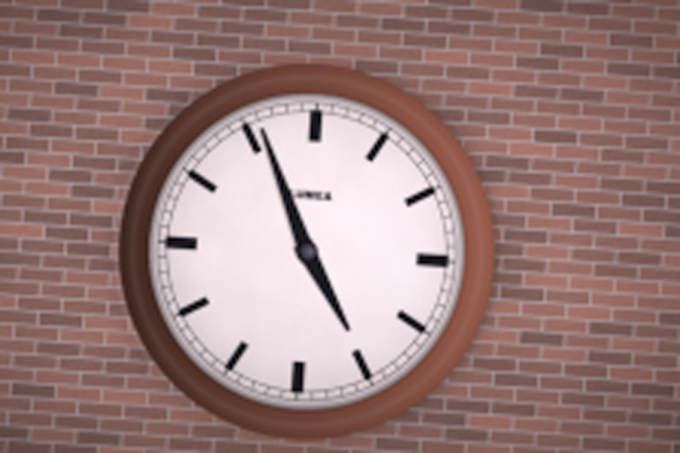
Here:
4,56
